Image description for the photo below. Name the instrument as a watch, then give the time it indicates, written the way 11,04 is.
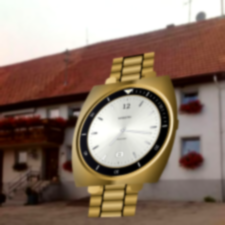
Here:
7,17
